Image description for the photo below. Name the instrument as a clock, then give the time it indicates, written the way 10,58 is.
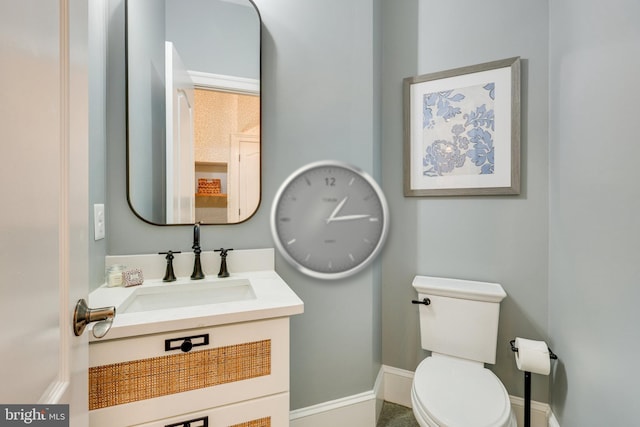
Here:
1,14
